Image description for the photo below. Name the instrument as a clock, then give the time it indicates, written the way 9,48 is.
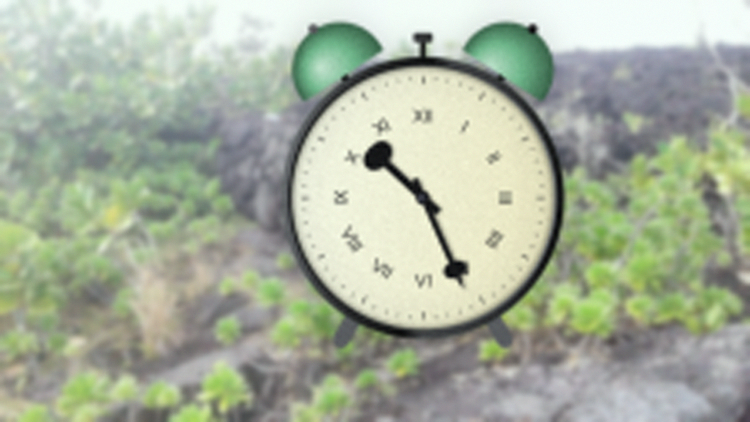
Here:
10,26
